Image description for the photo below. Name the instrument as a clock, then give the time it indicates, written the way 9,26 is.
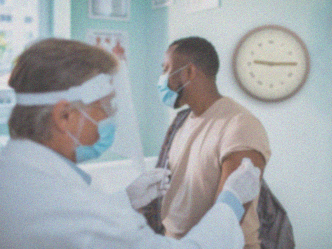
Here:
9,15
